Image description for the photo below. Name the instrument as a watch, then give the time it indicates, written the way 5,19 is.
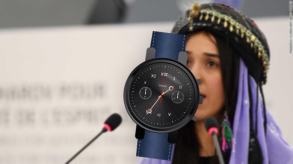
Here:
1,35
